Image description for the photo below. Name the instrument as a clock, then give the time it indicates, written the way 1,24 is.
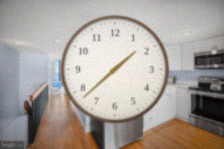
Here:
1,38
